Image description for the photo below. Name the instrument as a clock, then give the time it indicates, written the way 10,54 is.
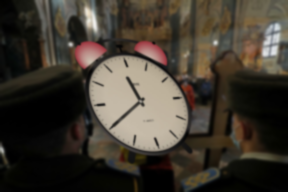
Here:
11,40
